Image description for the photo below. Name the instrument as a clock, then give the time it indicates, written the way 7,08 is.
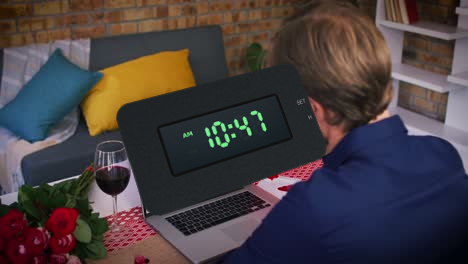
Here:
10,47
